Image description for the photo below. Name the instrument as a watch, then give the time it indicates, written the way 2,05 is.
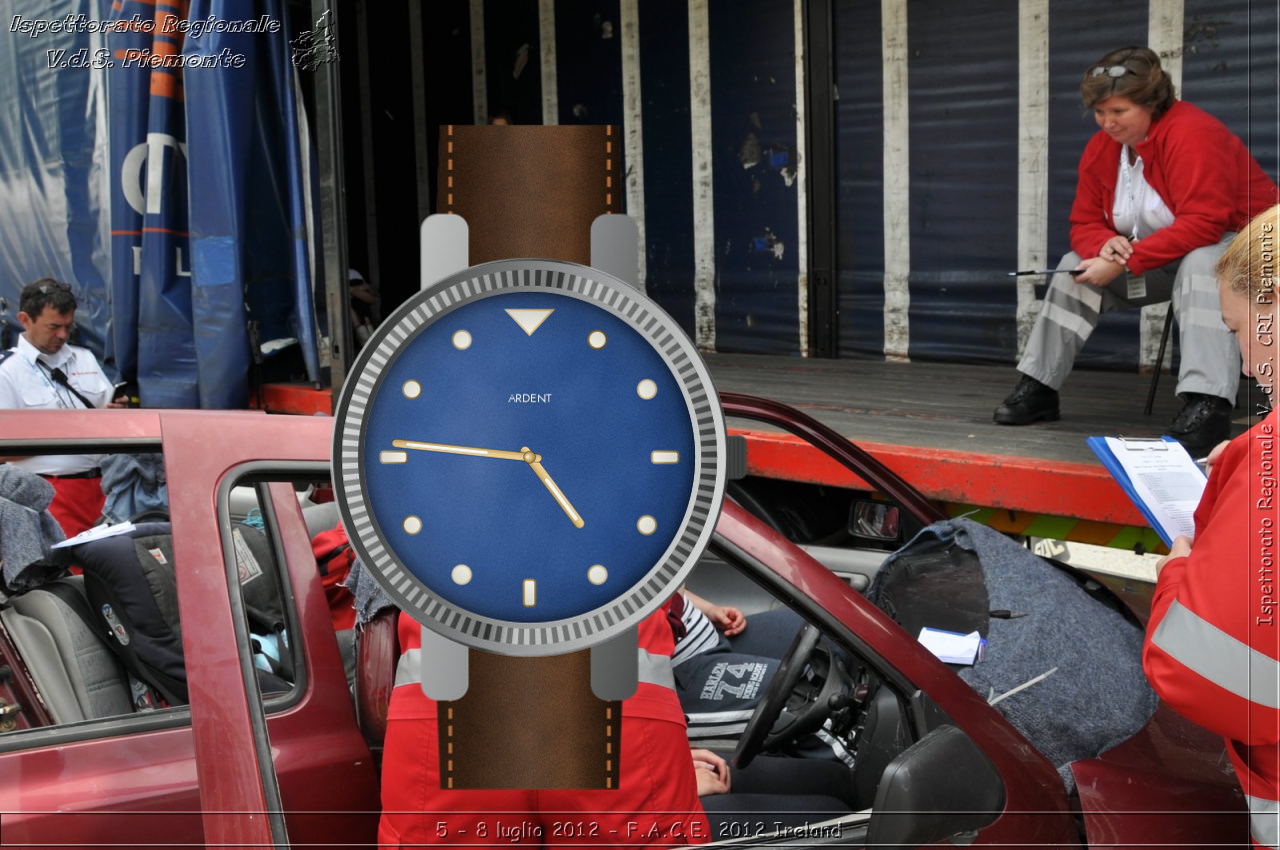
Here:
4,46
